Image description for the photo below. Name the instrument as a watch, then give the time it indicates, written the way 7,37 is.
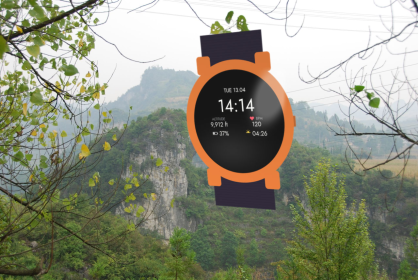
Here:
14,14
